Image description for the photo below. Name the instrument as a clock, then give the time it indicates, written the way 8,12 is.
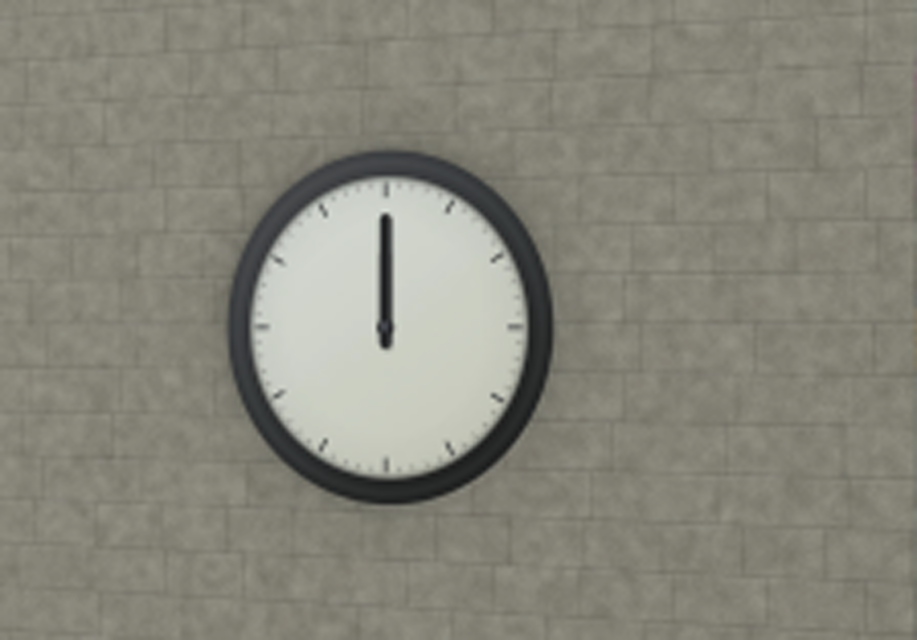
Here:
12,00
